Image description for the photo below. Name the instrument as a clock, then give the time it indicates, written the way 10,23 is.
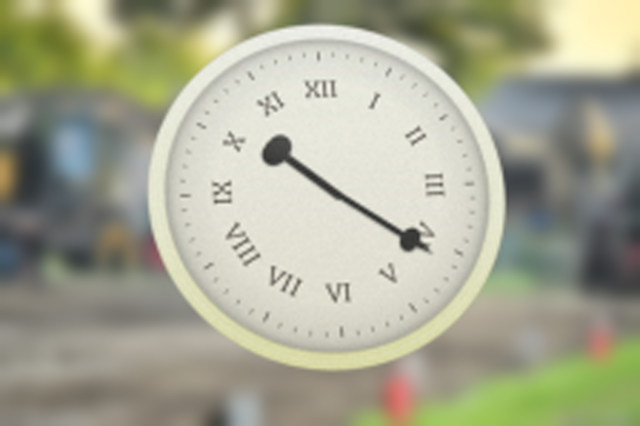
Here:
10,21
